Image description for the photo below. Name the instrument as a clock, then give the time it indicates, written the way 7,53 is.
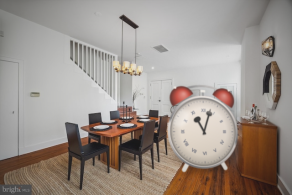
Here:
11,03
